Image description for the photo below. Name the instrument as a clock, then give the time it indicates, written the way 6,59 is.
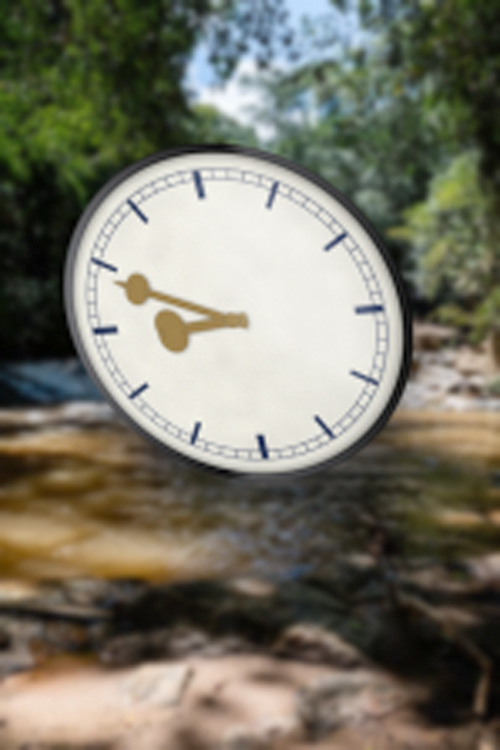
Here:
8,49
